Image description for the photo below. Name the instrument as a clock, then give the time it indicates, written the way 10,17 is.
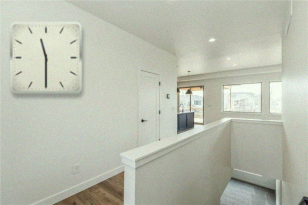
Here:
11,30
